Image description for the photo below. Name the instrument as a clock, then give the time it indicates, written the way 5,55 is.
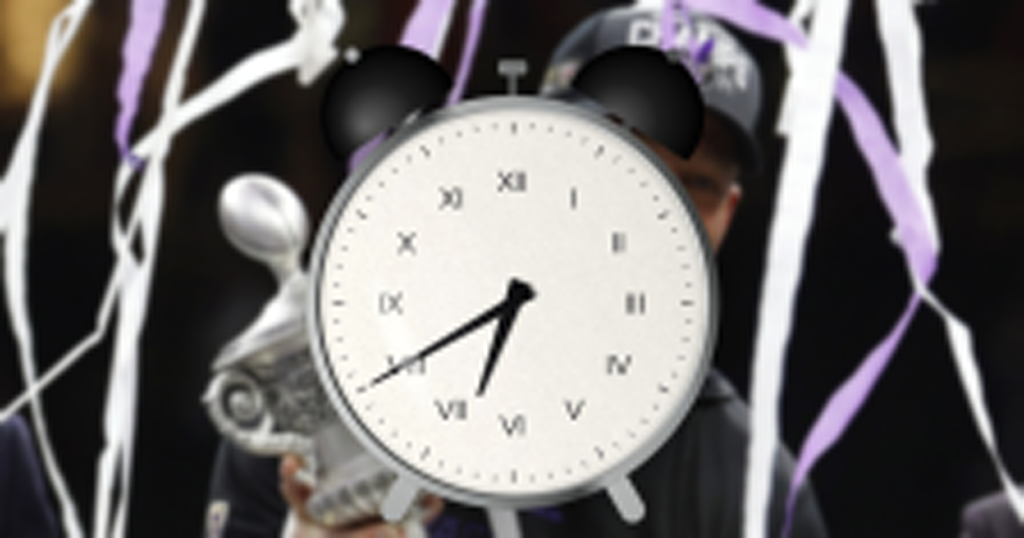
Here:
6,40
